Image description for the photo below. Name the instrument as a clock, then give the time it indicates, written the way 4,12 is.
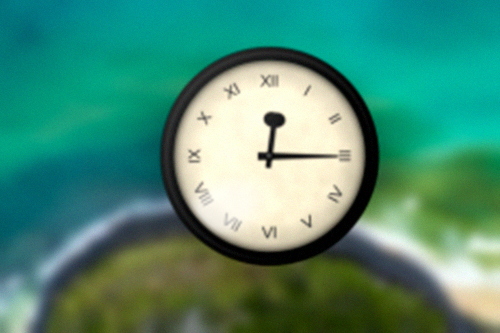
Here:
12,15
